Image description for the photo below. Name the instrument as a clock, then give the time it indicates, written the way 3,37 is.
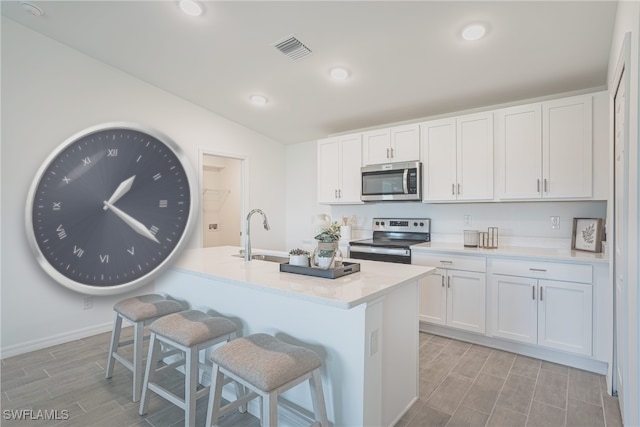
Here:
1,21
